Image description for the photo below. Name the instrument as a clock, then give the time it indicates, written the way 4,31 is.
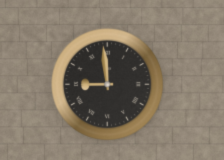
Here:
8,59
